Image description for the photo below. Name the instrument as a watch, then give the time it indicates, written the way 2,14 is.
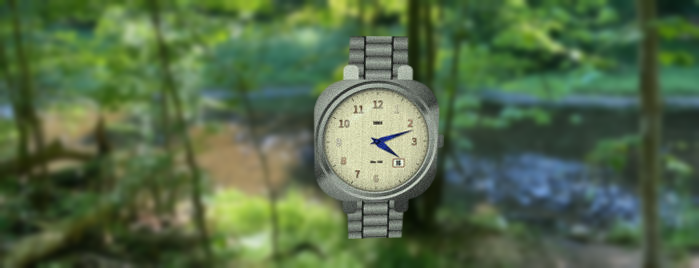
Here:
4,12
